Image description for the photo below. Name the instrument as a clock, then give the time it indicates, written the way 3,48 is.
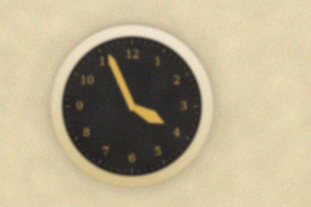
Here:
3,56
